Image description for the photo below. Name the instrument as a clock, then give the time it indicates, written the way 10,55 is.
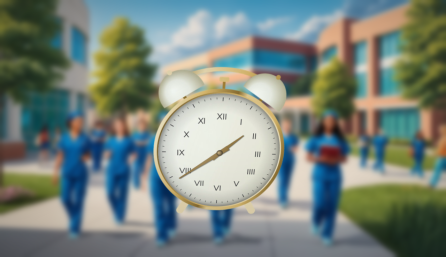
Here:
1,39
